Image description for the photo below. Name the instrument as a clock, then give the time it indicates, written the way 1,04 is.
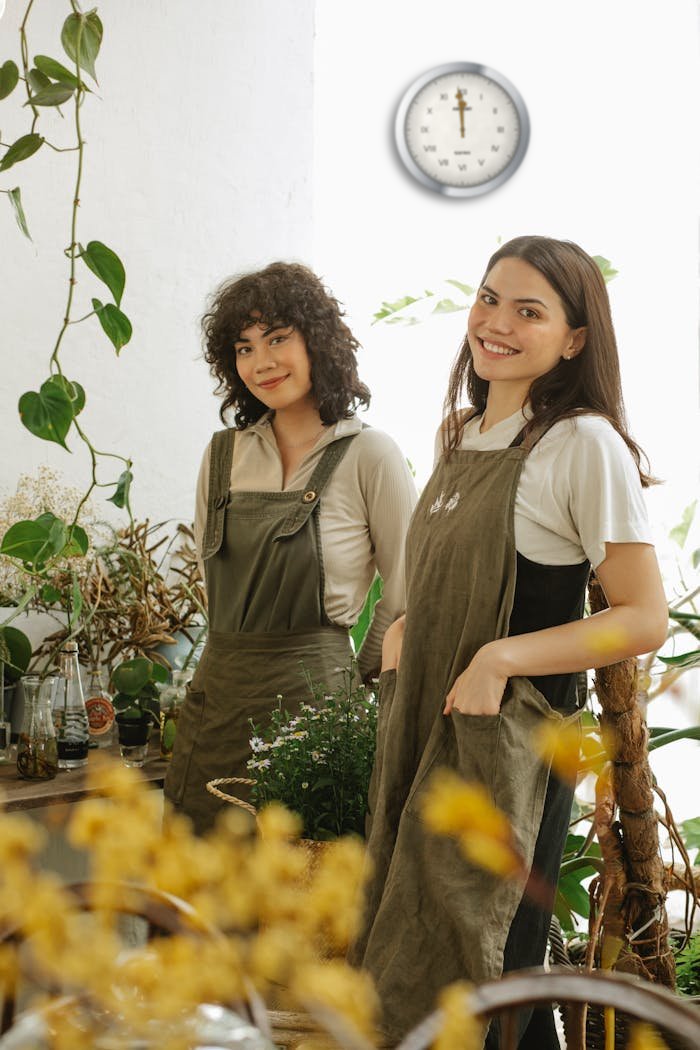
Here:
11,59
